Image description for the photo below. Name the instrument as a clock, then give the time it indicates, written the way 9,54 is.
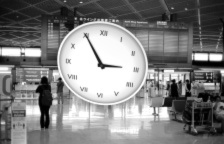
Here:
2,55
